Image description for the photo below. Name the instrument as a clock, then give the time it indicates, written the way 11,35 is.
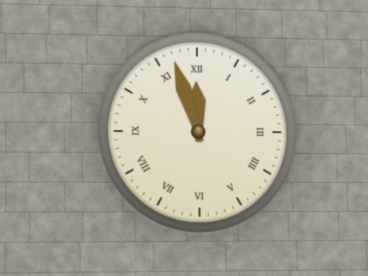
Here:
11,57
